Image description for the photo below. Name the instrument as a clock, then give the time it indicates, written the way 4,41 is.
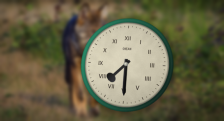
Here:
7,30
